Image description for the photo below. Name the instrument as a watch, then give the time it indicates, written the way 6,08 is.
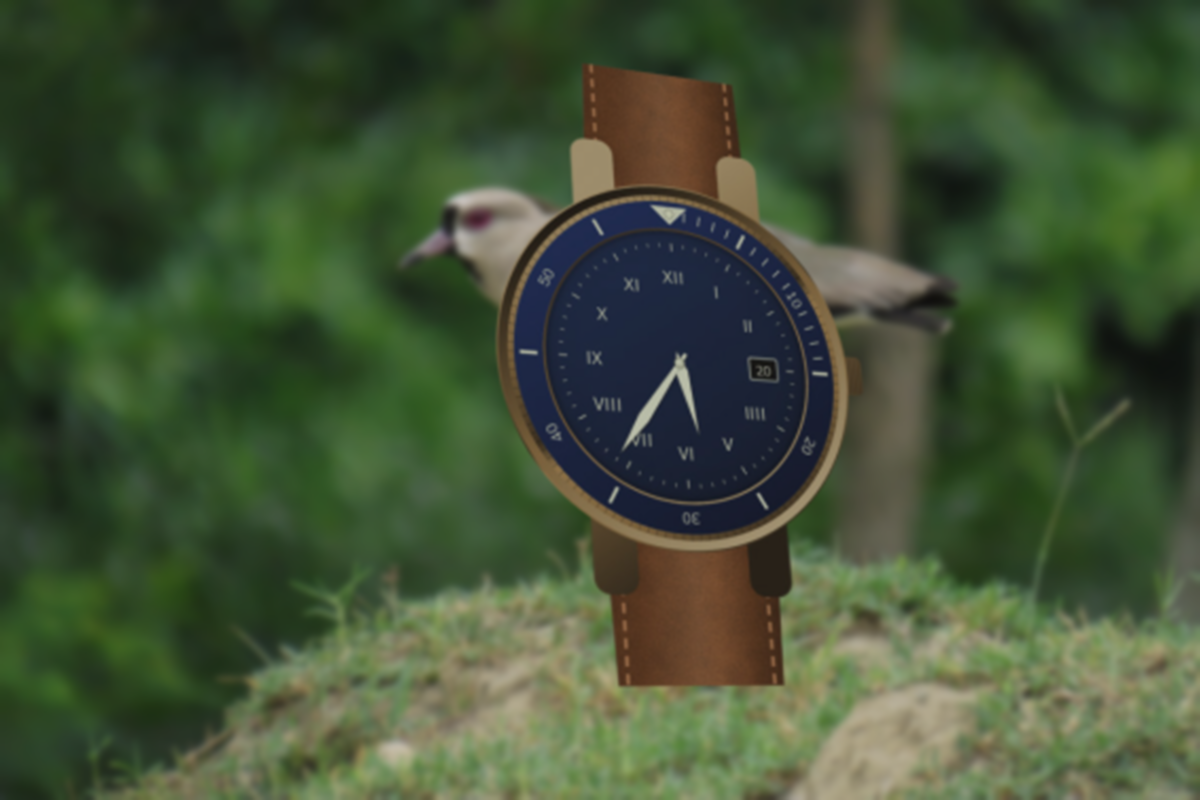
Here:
5,36
